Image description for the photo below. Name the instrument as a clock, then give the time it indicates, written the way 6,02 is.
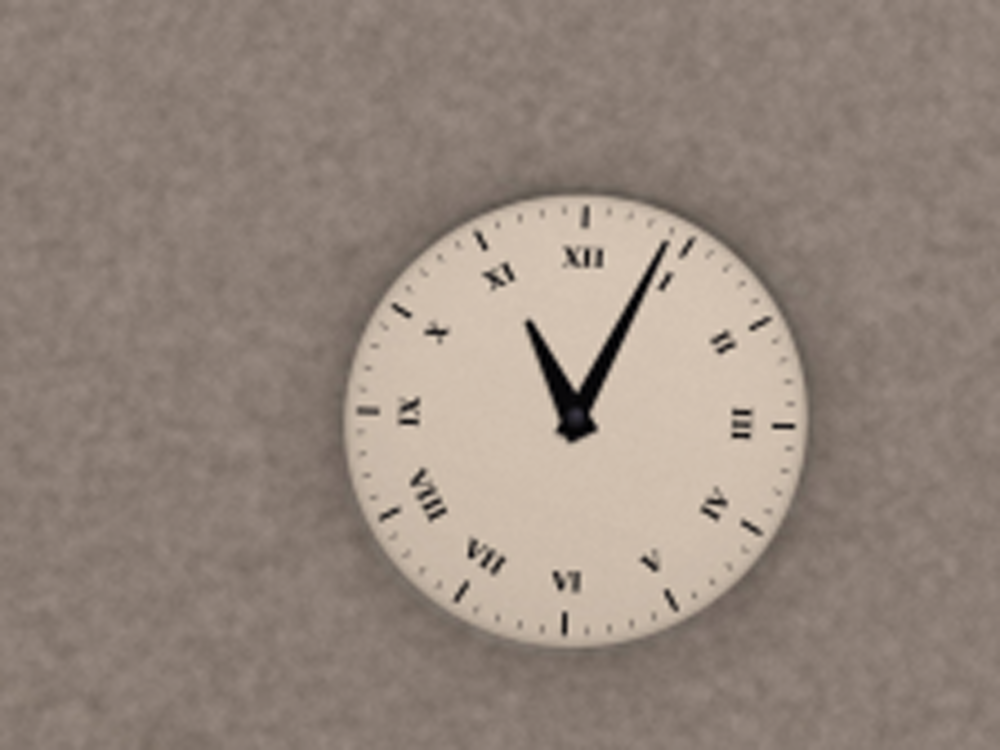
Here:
11,04
